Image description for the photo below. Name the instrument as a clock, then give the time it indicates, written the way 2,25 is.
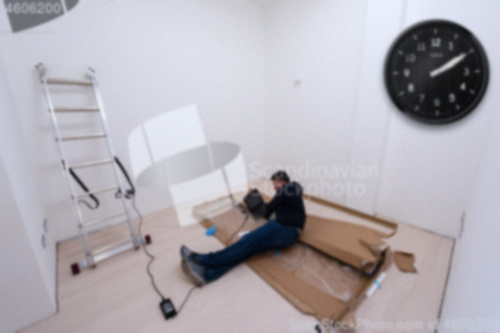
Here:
2,10
